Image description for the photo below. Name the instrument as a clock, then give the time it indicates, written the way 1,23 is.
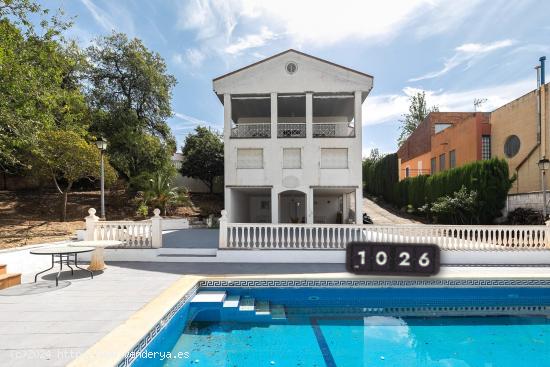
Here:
10,26
